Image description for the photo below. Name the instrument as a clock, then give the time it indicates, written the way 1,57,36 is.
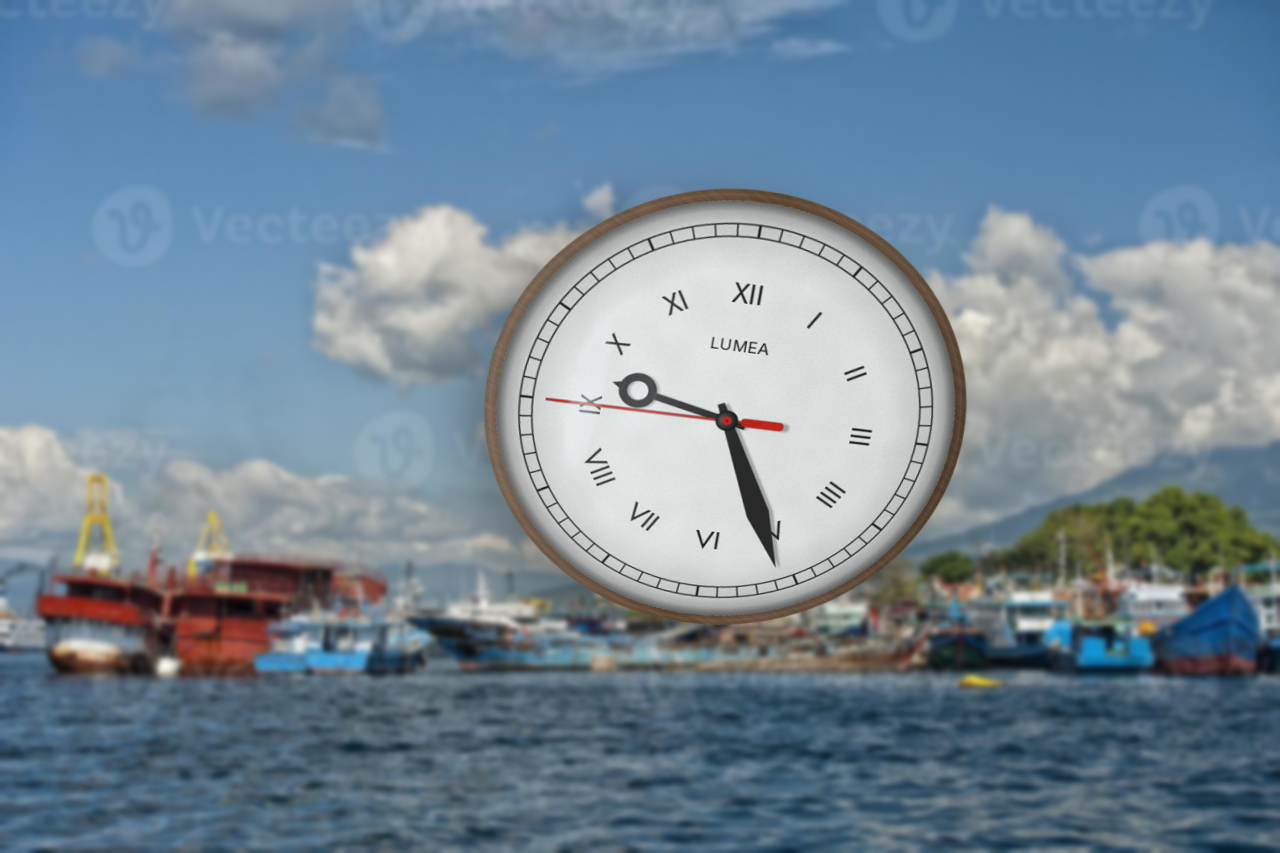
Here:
9,25,45
